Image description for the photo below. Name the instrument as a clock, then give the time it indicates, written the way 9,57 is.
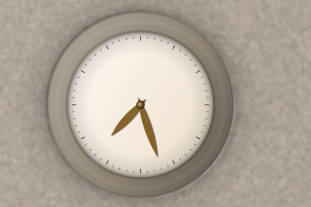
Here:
7,27
